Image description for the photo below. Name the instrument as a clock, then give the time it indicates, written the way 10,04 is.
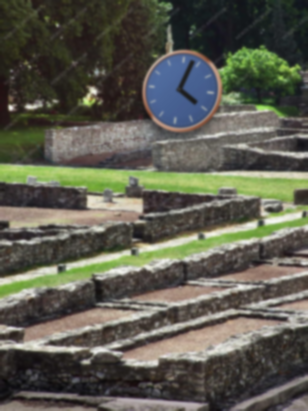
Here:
4,03
